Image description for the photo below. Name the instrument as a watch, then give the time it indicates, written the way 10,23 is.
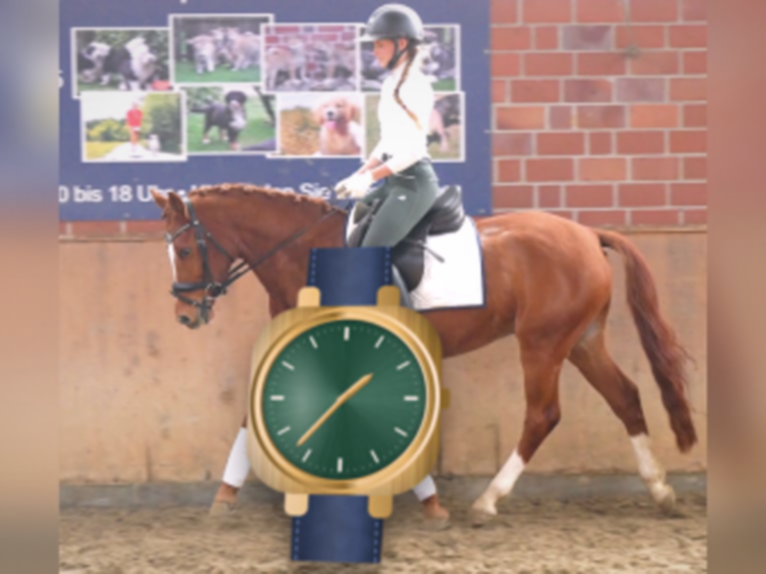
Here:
1,37
